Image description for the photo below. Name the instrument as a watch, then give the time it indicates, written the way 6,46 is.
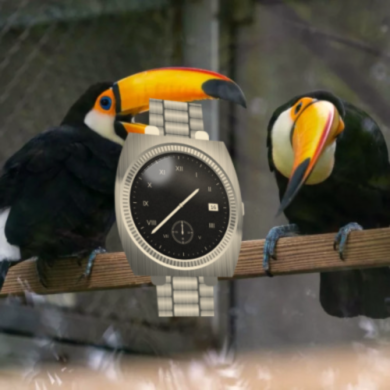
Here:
1,38
